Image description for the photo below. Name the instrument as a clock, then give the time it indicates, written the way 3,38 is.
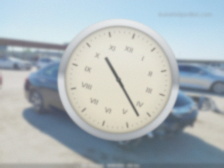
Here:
10,22
